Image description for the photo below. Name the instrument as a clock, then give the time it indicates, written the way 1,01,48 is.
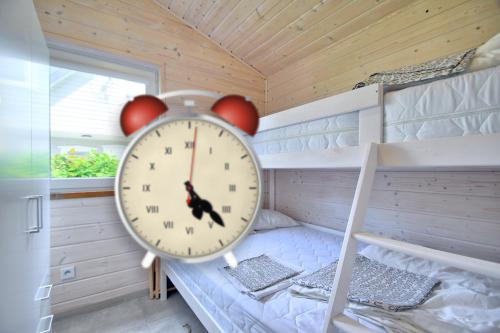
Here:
5,23,01
